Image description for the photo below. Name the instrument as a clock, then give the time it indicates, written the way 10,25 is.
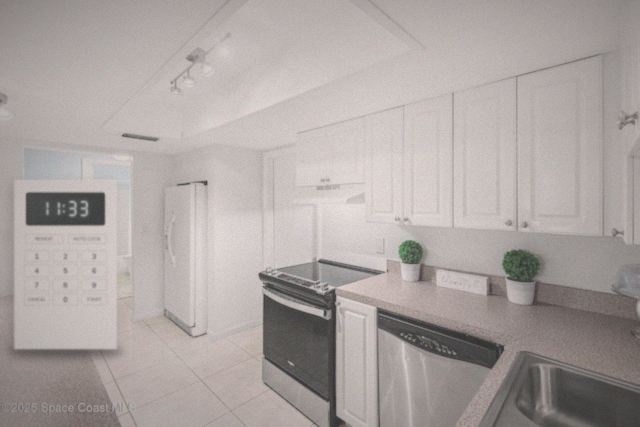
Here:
11,33
